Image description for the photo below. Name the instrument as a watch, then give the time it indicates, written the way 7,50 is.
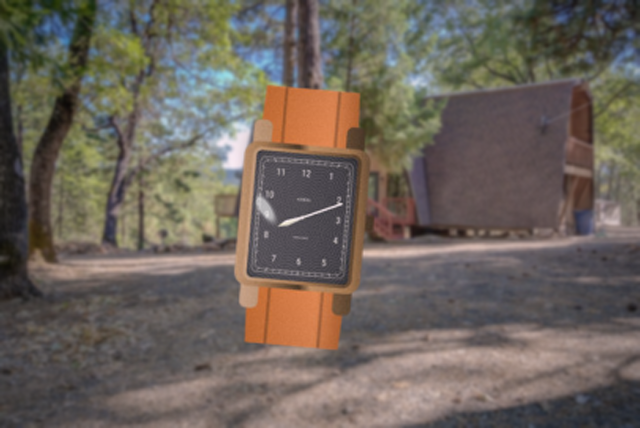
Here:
8,11
